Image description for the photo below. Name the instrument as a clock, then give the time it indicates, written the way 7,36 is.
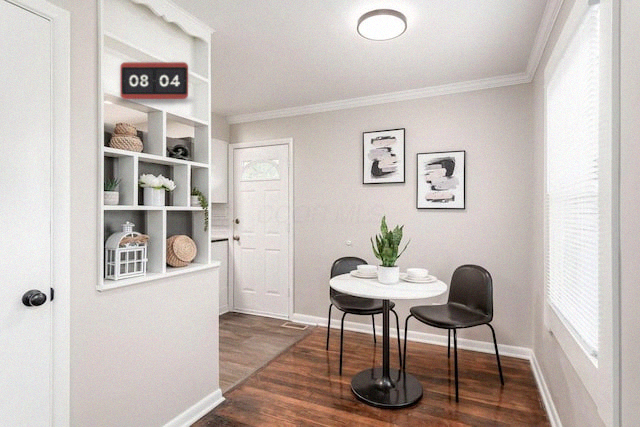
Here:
8,04
